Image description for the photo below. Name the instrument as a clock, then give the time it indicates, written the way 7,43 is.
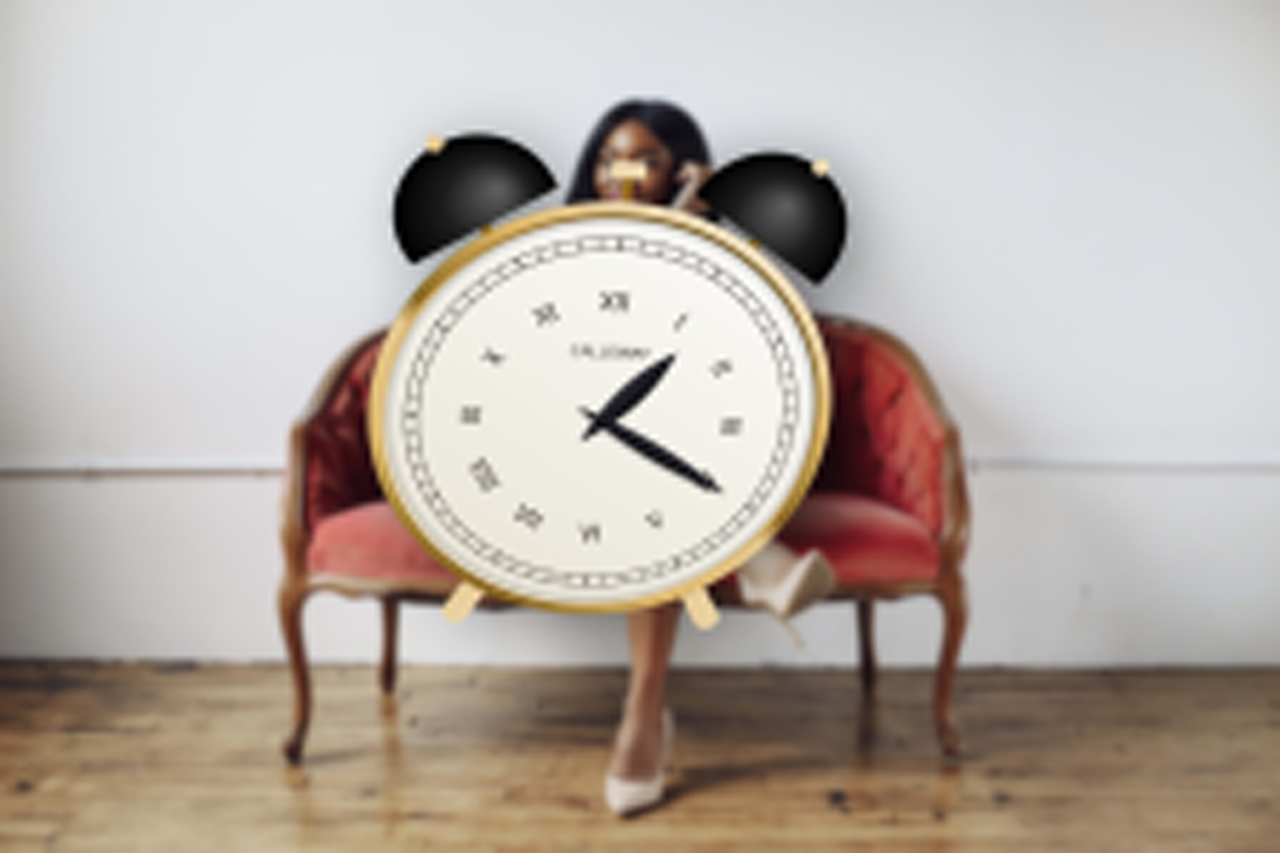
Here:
1,20
